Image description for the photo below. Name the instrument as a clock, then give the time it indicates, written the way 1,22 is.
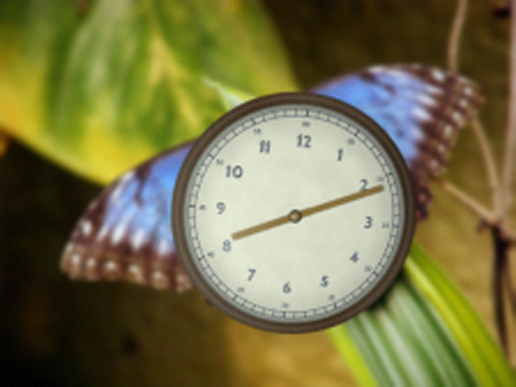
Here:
8,11
